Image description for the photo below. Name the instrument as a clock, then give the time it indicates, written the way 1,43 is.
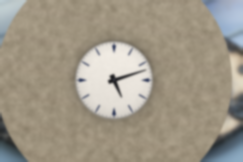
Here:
5,12
